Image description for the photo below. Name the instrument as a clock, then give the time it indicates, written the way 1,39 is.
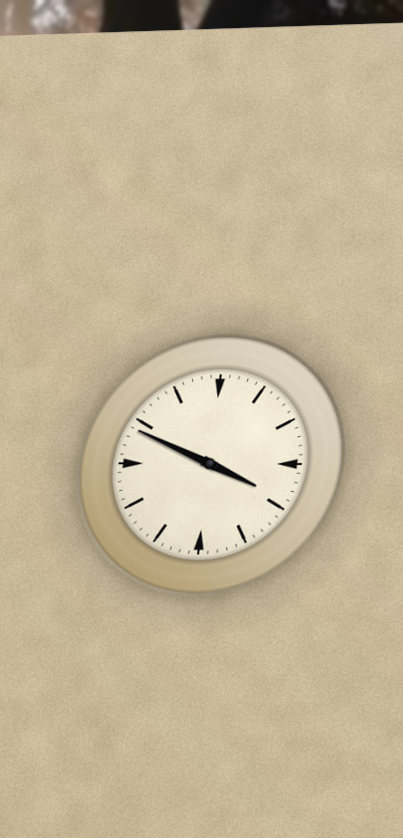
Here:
3,49
